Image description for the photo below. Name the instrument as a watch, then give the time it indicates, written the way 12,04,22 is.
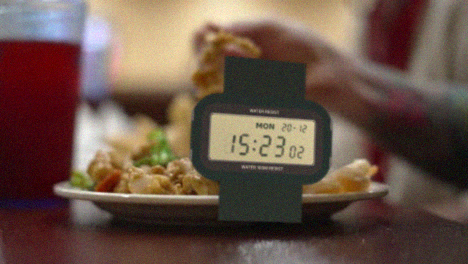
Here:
15,23,02
